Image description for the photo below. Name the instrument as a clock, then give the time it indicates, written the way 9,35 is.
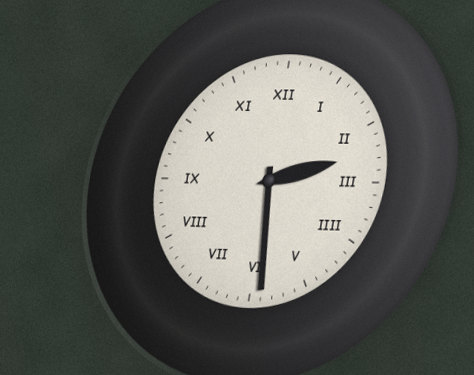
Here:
2,29
